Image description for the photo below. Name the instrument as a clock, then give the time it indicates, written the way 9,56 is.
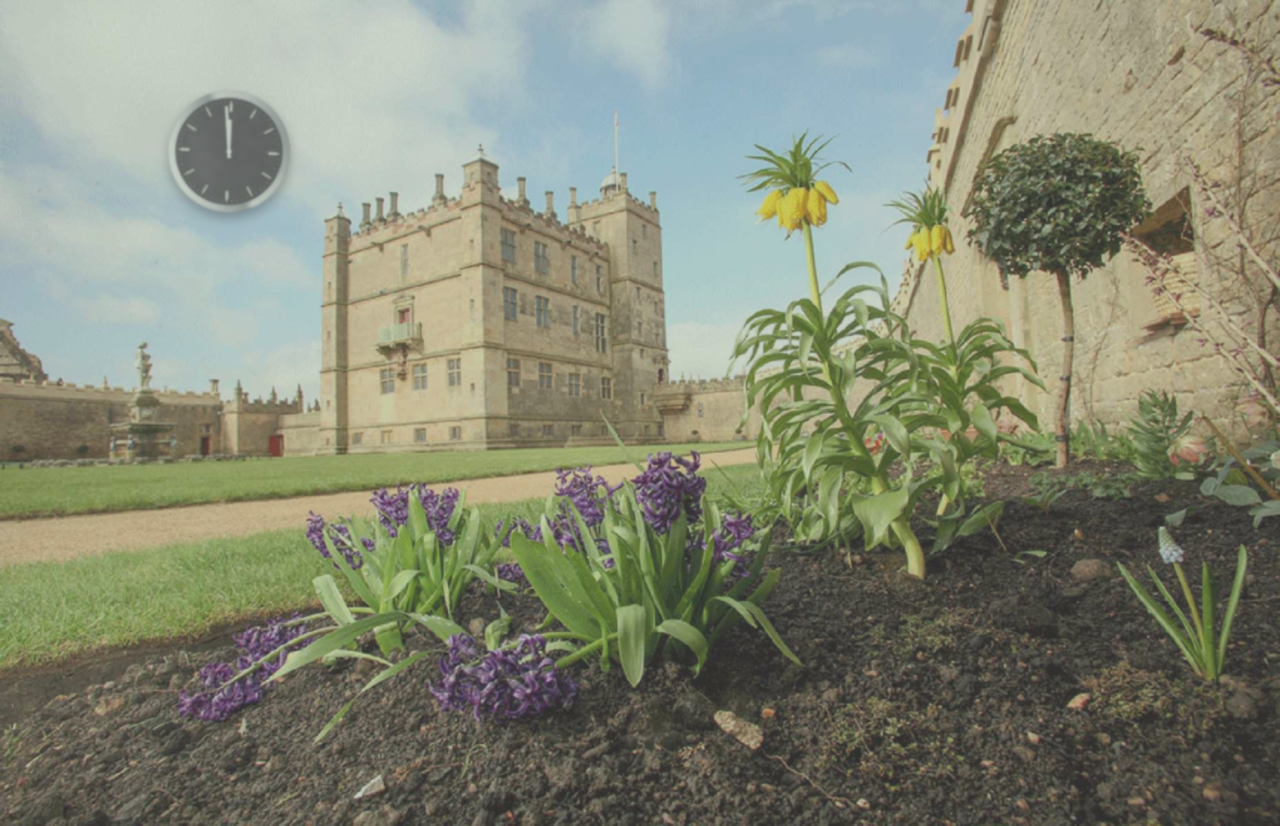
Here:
11,59
